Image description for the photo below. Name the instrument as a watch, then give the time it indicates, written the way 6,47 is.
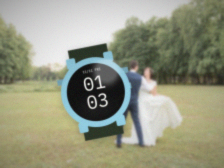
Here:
1,03
